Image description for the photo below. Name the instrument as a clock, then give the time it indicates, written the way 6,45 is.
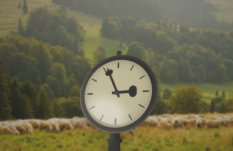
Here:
2,56
